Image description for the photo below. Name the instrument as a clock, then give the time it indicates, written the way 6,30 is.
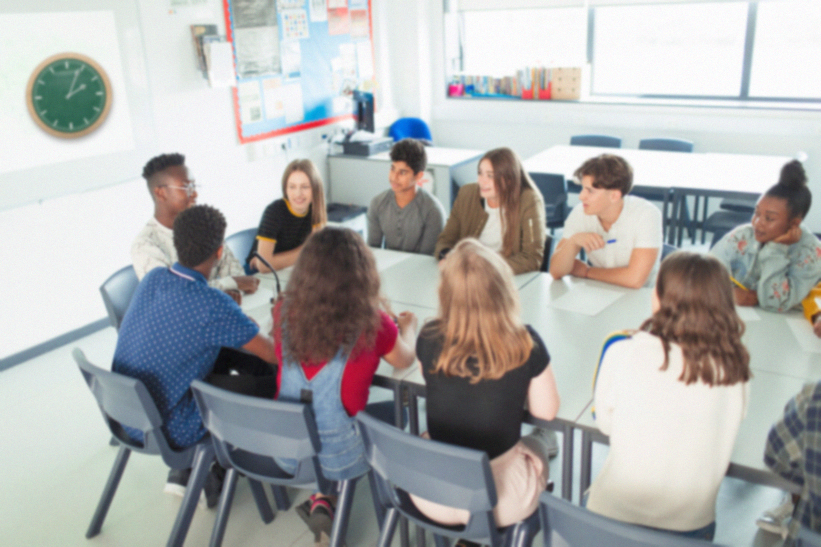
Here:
2,04
